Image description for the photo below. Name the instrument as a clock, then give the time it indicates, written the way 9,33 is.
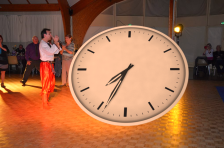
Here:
7,34
